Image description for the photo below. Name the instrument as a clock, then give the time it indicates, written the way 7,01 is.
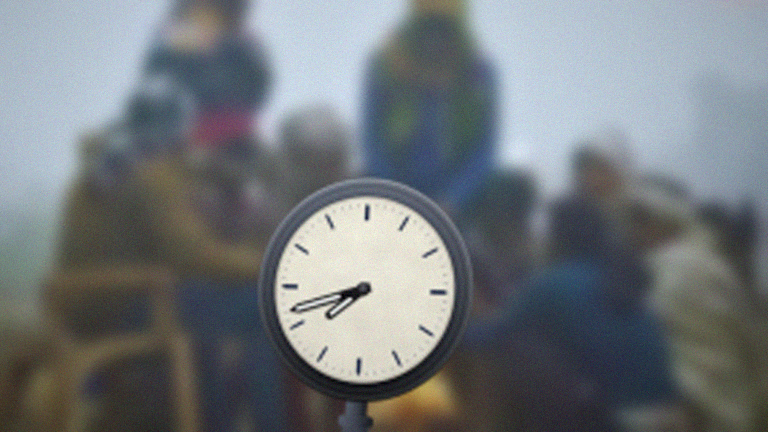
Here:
7,42
